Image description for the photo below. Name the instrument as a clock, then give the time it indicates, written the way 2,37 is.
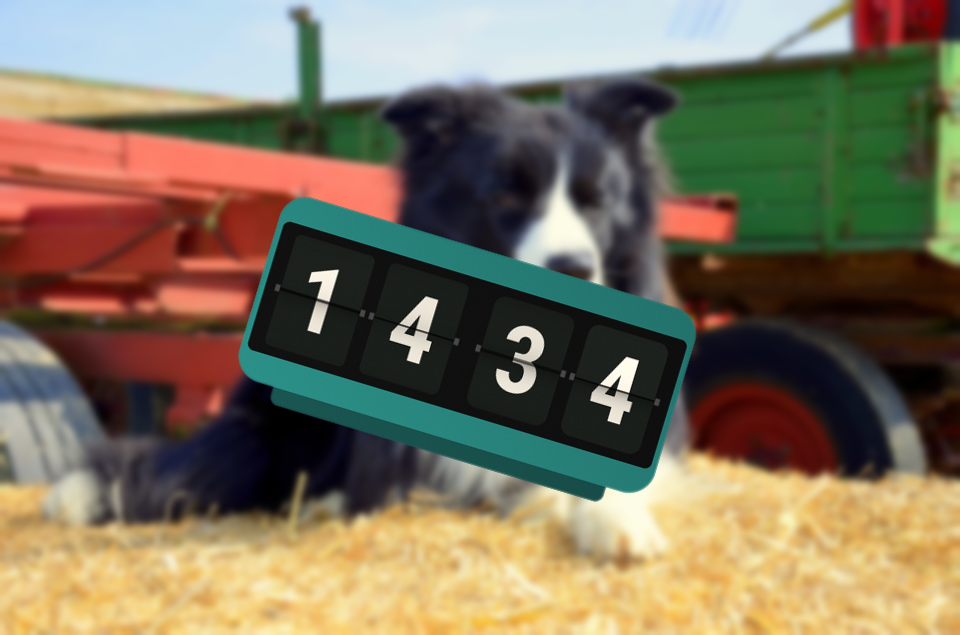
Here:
14,34
